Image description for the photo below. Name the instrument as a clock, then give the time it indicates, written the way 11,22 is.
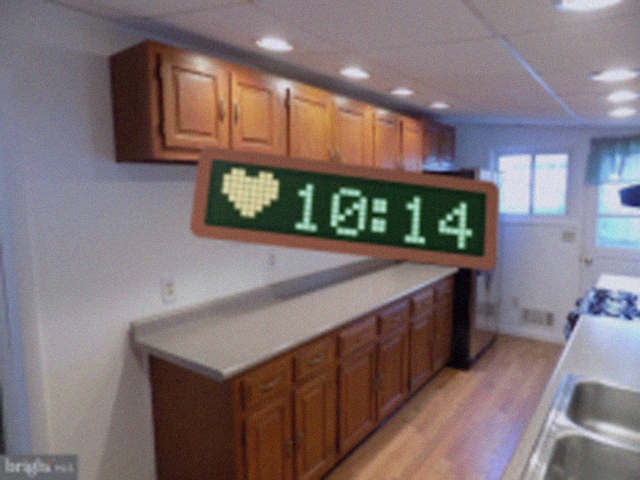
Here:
10,14
